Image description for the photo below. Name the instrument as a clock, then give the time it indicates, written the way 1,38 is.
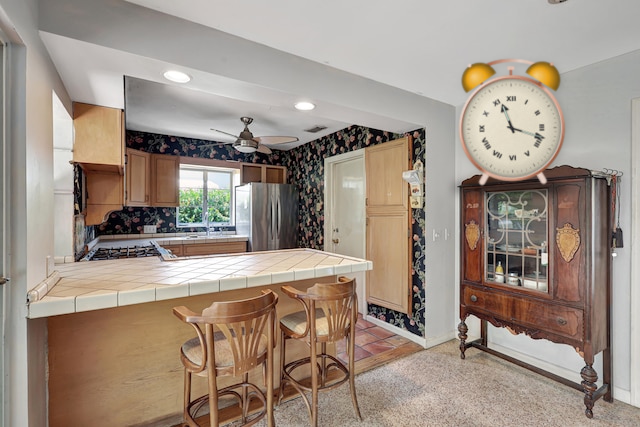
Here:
11,18
